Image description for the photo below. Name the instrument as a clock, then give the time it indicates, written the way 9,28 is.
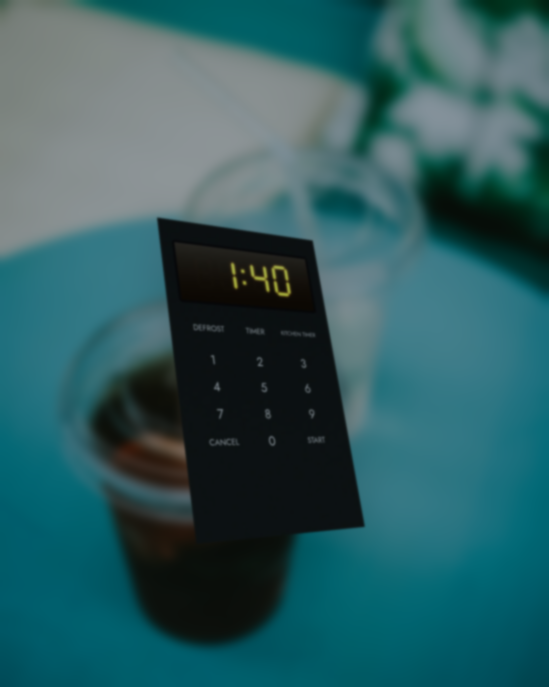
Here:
1,40
